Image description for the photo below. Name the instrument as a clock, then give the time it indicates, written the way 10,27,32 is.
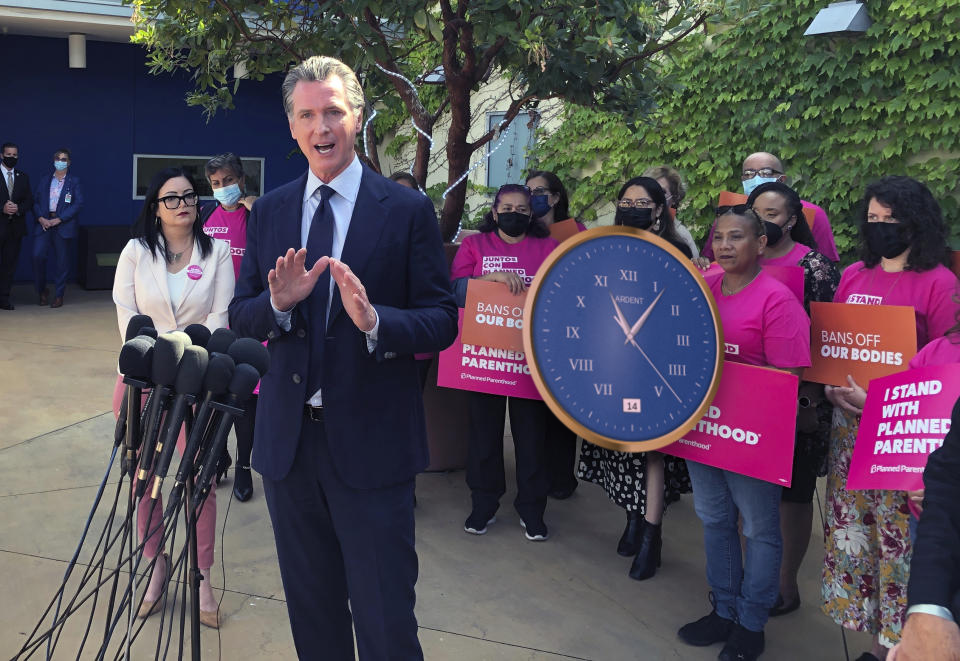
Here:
11,06,23
